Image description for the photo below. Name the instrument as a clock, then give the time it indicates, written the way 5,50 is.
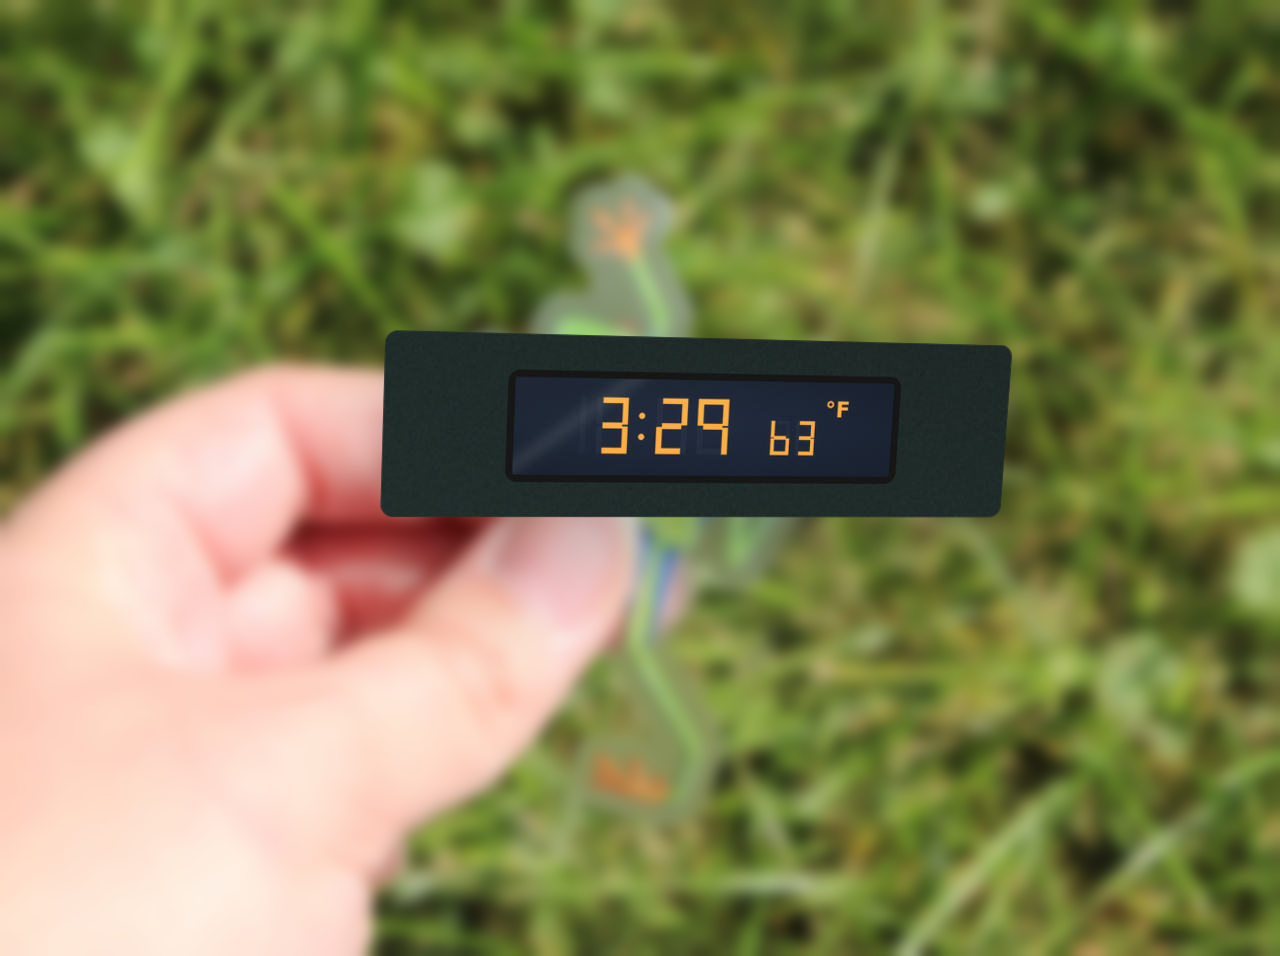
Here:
3,29
